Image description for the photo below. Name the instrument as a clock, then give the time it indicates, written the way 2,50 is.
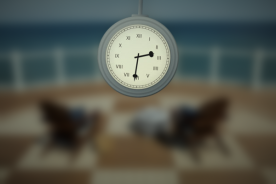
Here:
2,31
